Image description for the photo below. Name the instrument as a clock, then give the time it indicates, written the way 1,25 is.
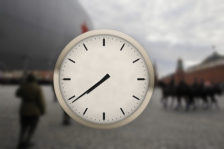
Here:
7,39
